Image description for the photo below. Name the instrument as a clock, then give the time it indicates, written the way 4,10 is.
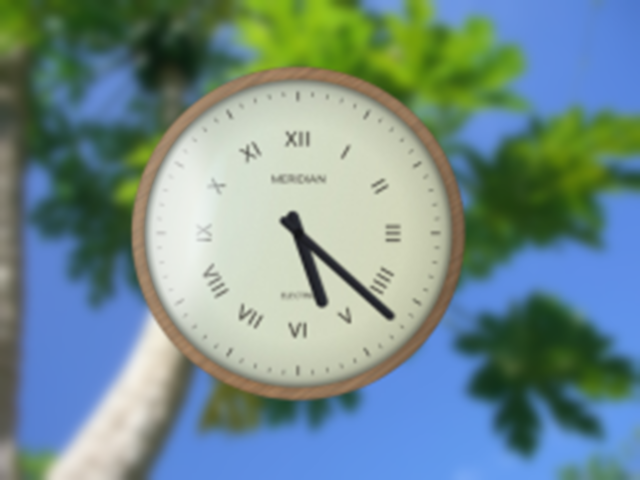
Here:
5,22
